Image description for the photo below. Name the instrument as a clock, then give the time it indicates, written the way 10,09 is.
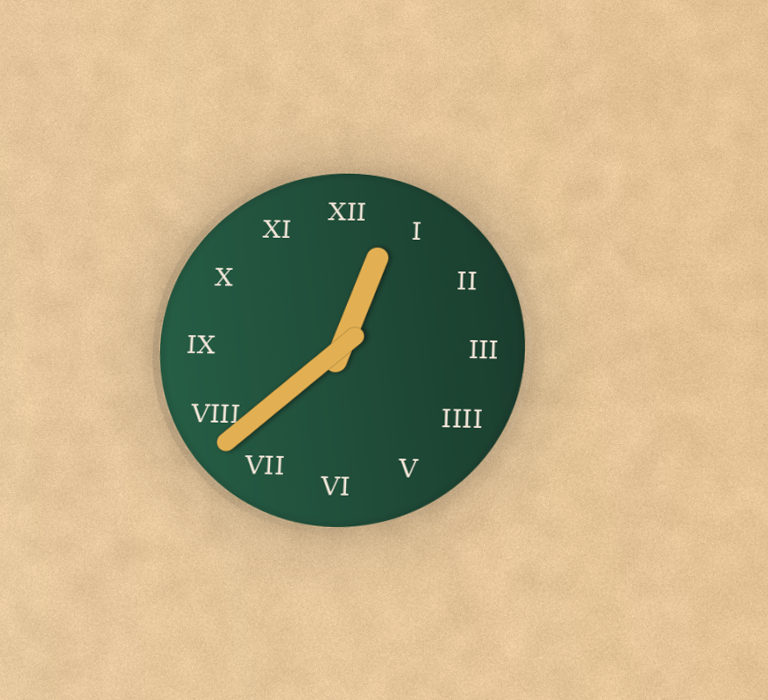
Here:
12,38
